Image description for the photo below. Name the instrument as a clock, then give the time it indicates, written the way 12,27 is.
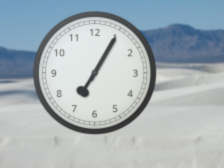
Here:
7,05
